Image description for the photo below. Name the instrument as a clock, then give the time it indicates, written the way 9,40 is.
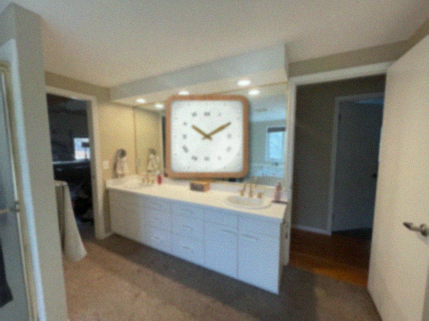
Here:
10,10
